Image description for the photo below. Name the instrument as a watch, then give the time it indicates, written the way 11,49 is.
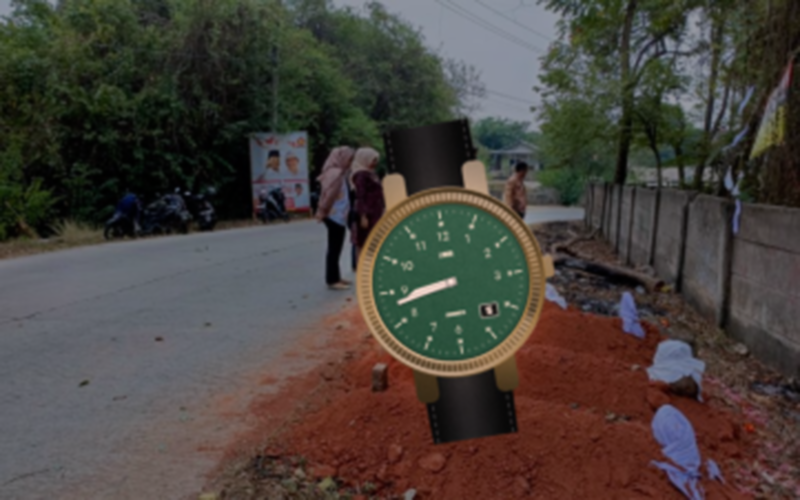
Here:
8,43
